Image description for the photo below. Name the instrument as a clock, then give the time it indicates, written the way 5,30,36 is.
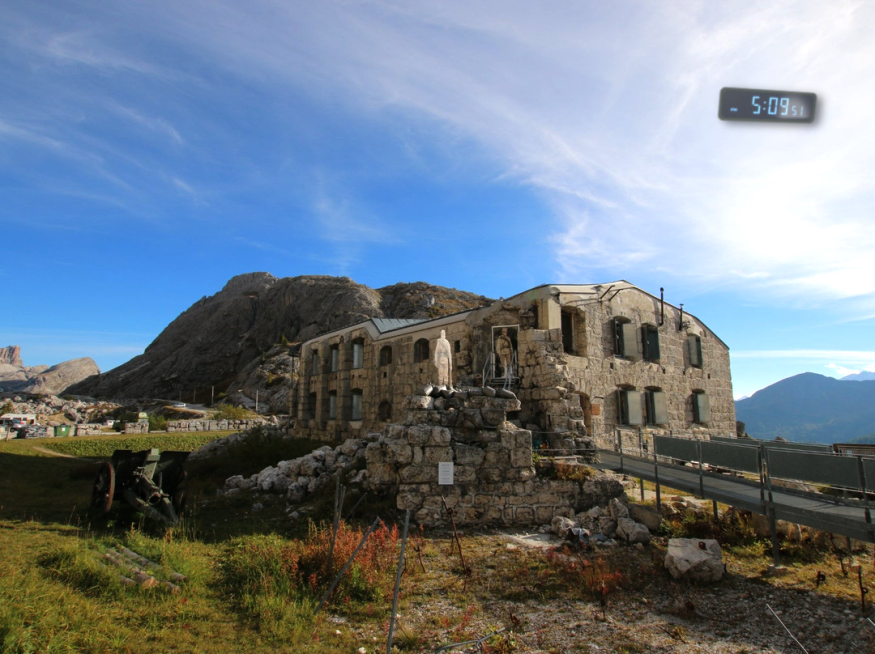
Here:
5,09,51
